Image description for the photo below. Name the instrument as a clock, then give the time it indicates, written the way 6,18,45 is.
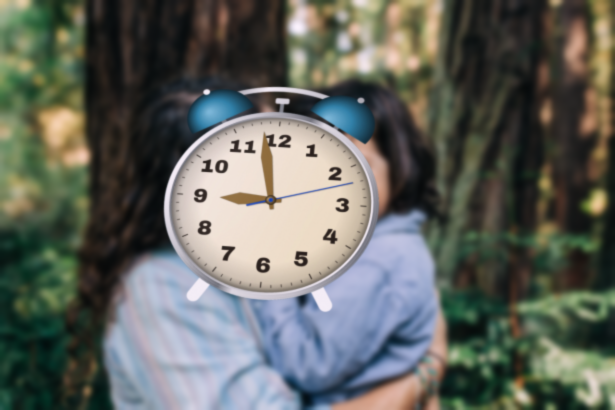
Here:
8,58,12
